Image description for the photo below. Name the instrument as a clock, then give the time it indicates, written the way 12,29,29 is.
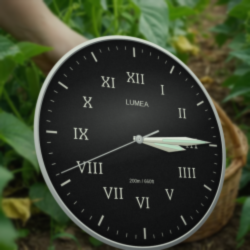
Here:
3,14,41
